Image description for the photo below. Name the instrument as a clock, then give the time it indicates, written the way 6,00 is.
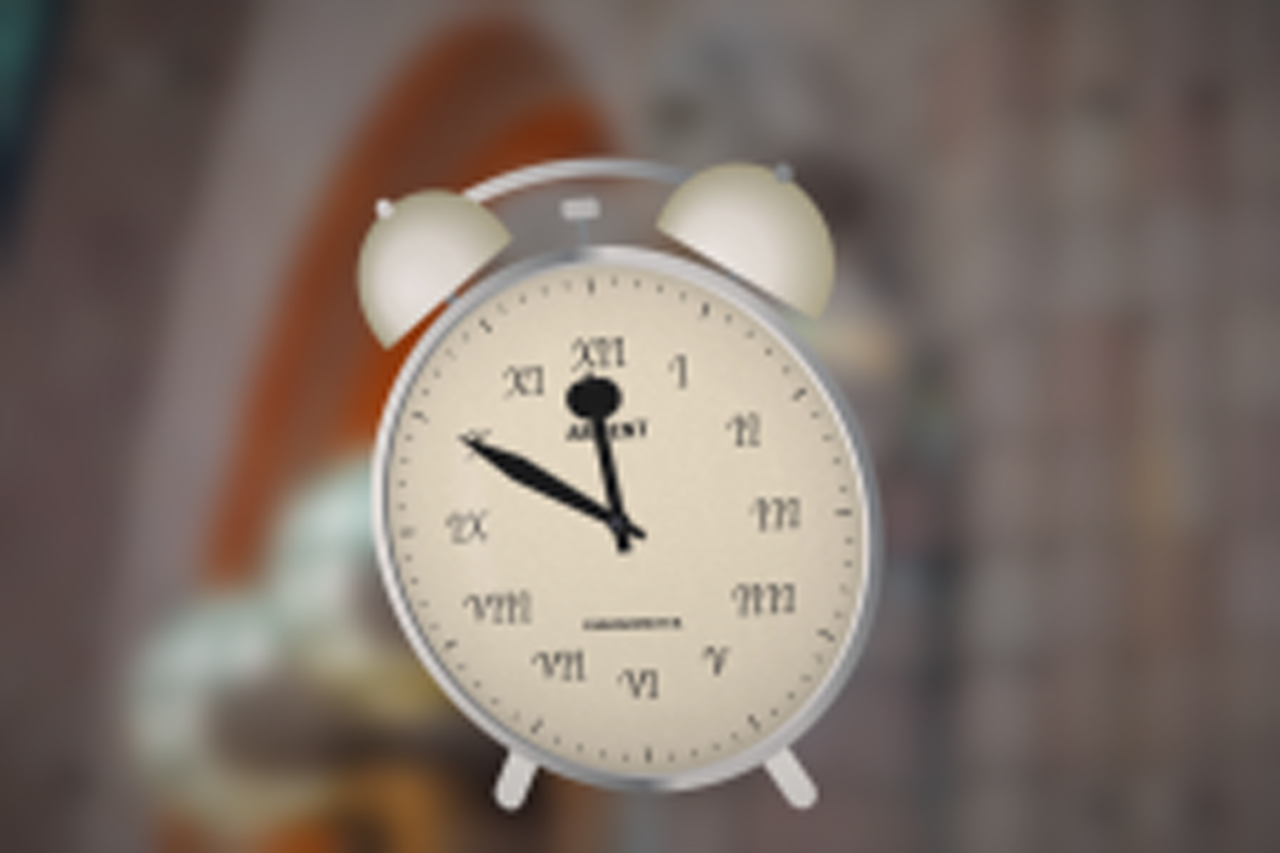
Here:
11,50
